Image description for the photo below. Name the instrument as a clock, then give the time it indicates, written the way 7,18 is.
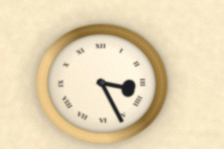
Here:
3,26
